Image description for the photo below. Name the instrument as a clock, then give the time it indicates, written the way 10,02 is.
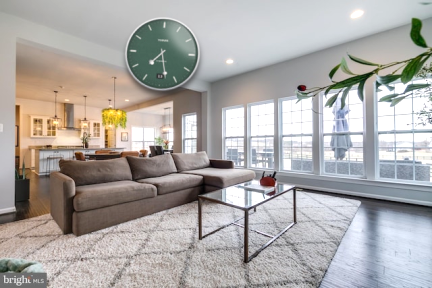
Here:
7,28
